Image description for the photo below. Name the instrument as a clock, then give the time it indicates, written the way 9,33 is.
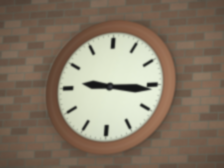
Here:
9,16
